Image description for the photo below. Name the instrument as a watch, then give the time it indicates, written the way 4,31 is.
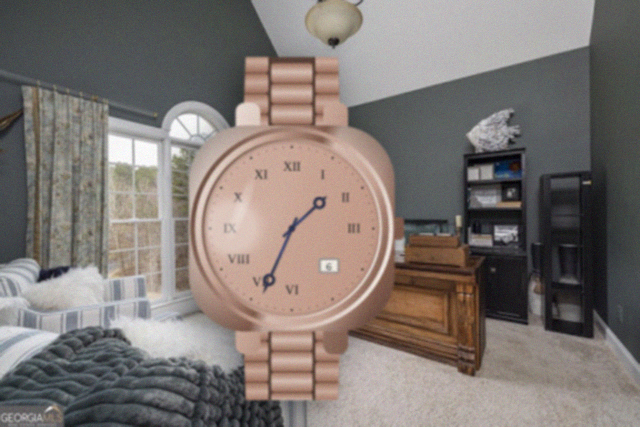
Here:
1,34
